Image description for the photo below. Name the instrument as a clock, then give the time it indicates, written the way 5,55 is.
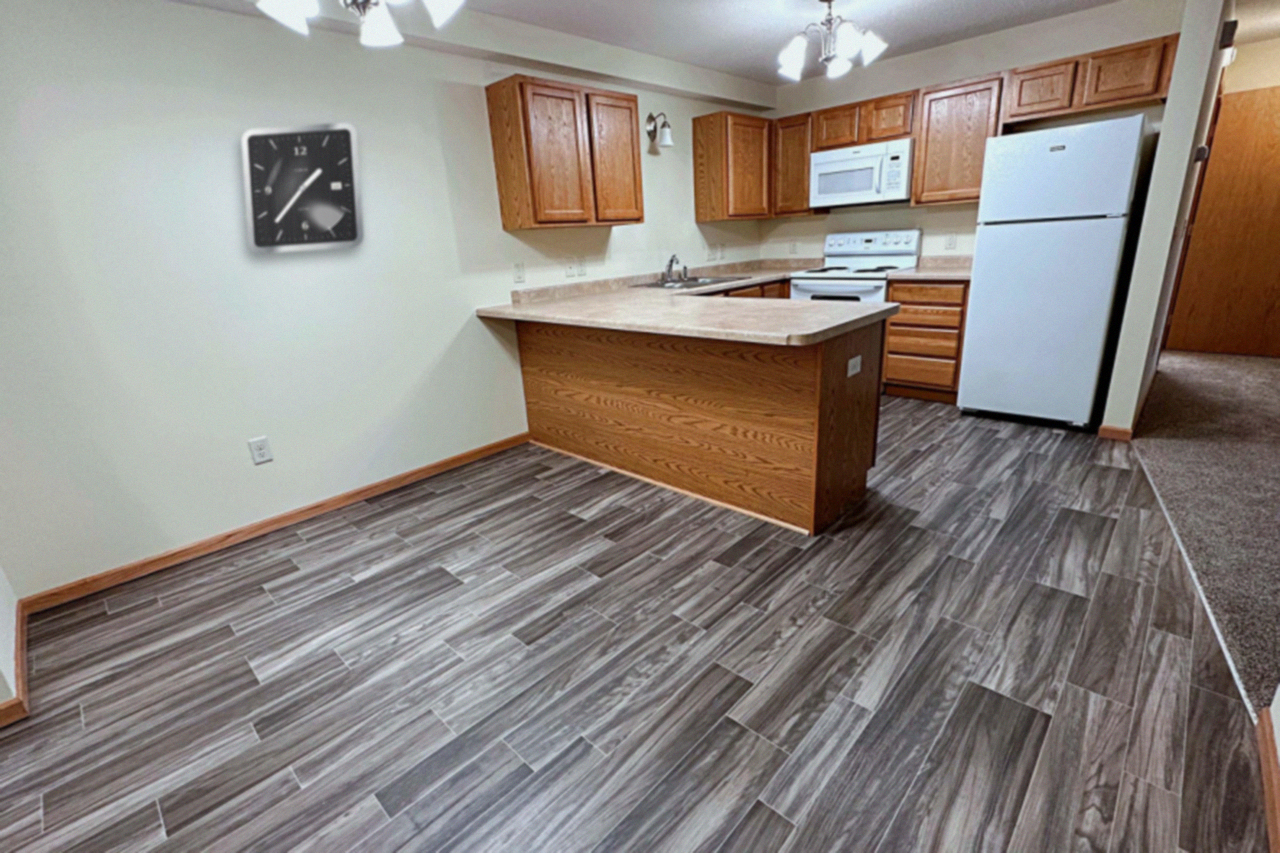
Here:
1,37
